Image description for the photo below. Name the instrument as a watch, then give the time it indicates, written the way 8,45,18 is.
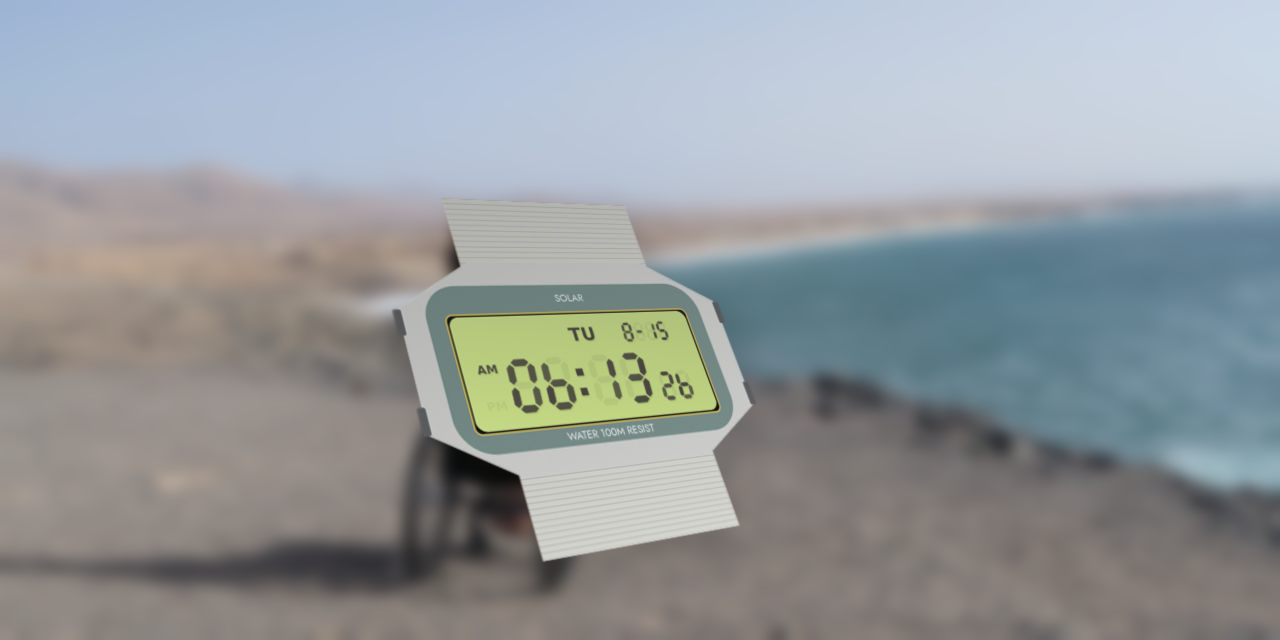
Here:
6,13,26
